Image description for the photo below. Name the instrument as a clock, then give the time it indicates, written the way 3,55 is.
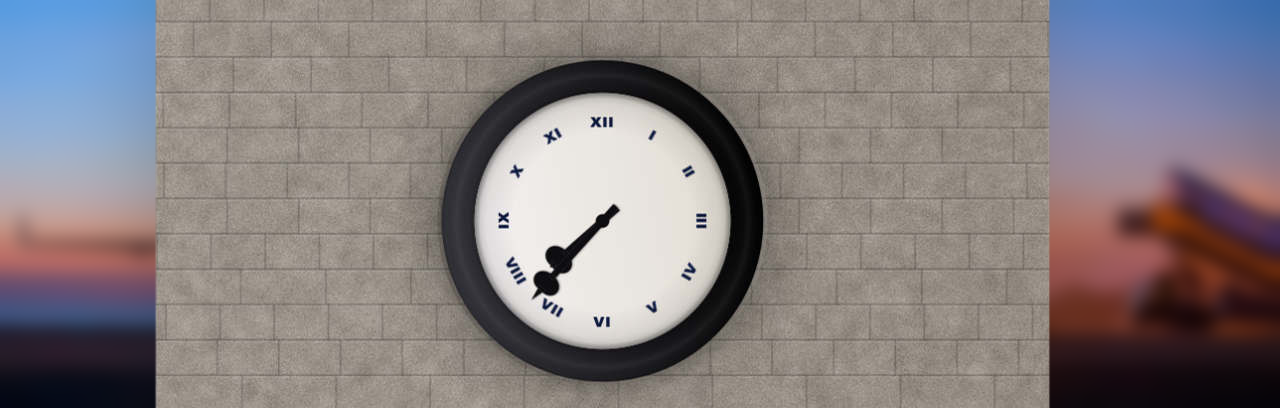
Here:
7,37
